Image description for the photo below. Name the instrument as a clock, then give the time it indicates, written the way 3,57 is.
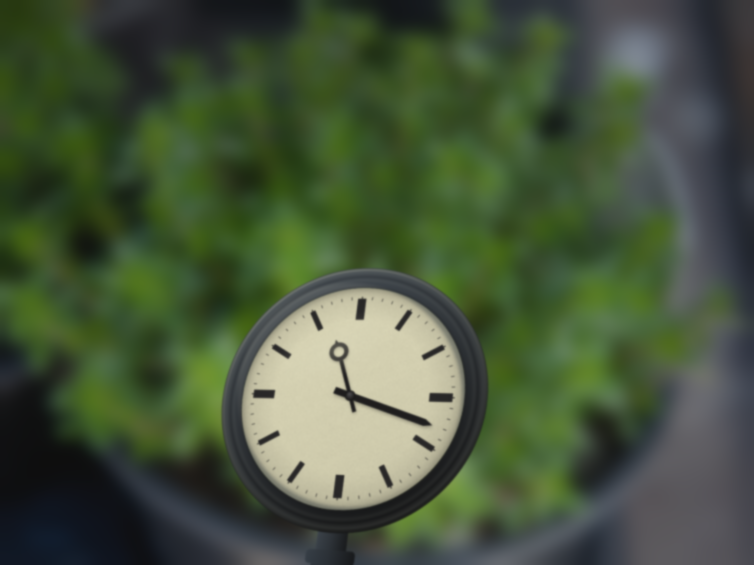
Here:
11,18
